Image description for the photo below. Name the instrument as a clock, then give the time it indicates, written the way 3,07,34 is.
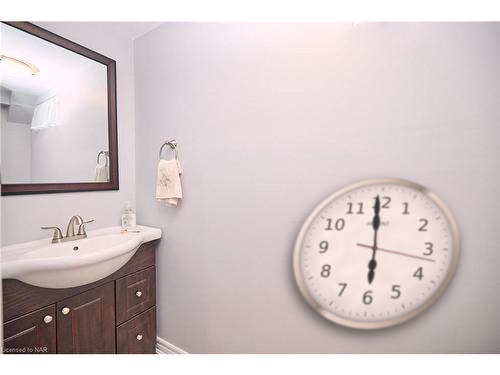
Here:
5,59,17
